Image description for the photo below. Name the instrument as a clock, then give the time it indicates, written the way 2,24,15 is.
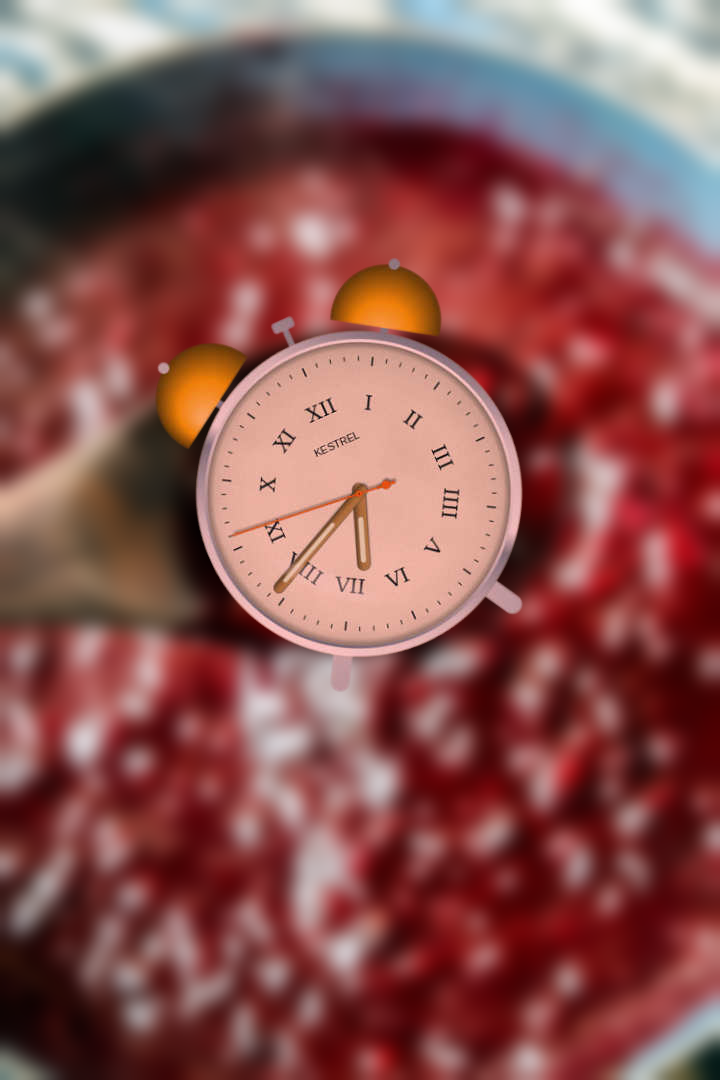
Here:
6,40,46
